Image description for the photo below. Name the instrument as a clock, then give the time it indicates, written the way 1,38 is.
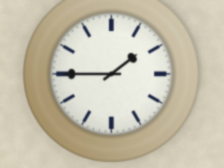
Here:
1,45
